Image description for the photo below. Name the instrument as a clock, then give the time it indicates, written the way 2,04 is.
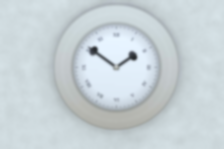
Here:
1,51
